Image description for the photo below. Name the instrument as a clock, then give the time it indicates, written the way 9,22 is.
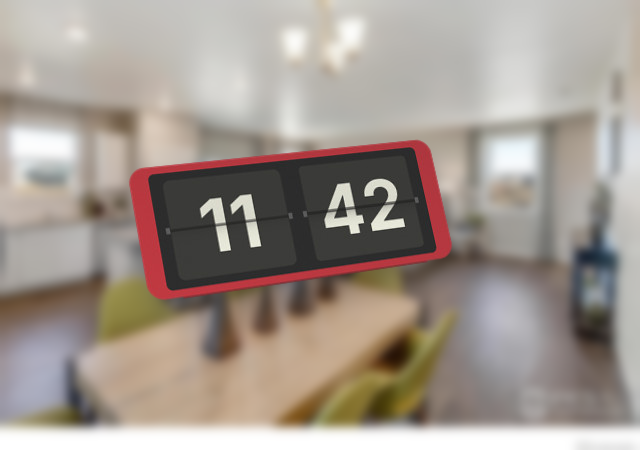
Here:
11,42
